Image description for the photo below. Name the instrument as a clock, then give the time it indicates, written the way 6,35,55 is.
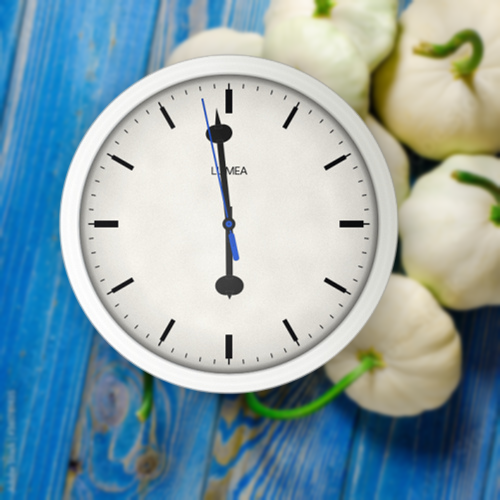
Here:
5,58,58
